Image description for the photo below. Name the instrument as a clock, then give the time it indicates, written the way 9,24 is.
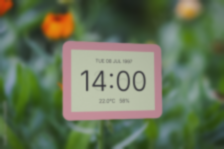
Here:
14,00
